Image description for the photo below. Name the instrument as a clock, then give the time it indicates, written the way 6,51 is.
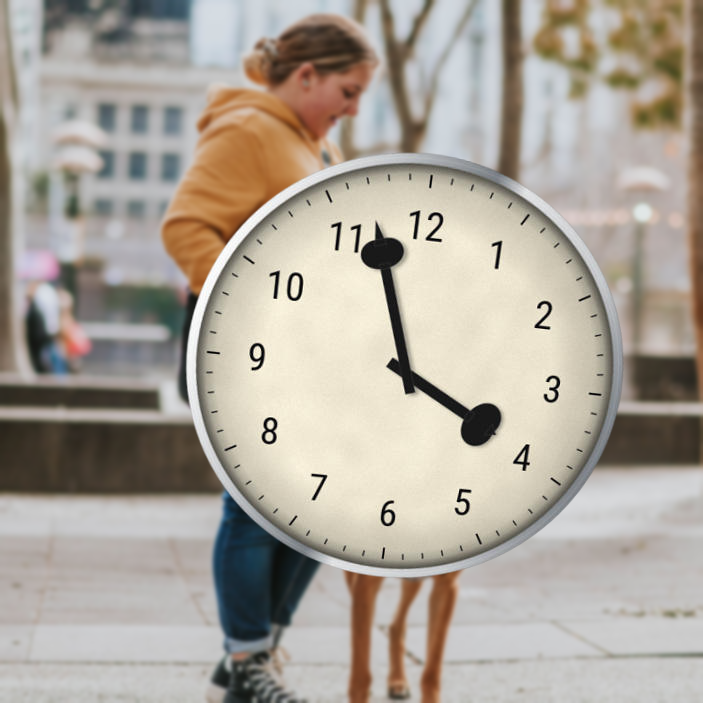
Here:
3,57
